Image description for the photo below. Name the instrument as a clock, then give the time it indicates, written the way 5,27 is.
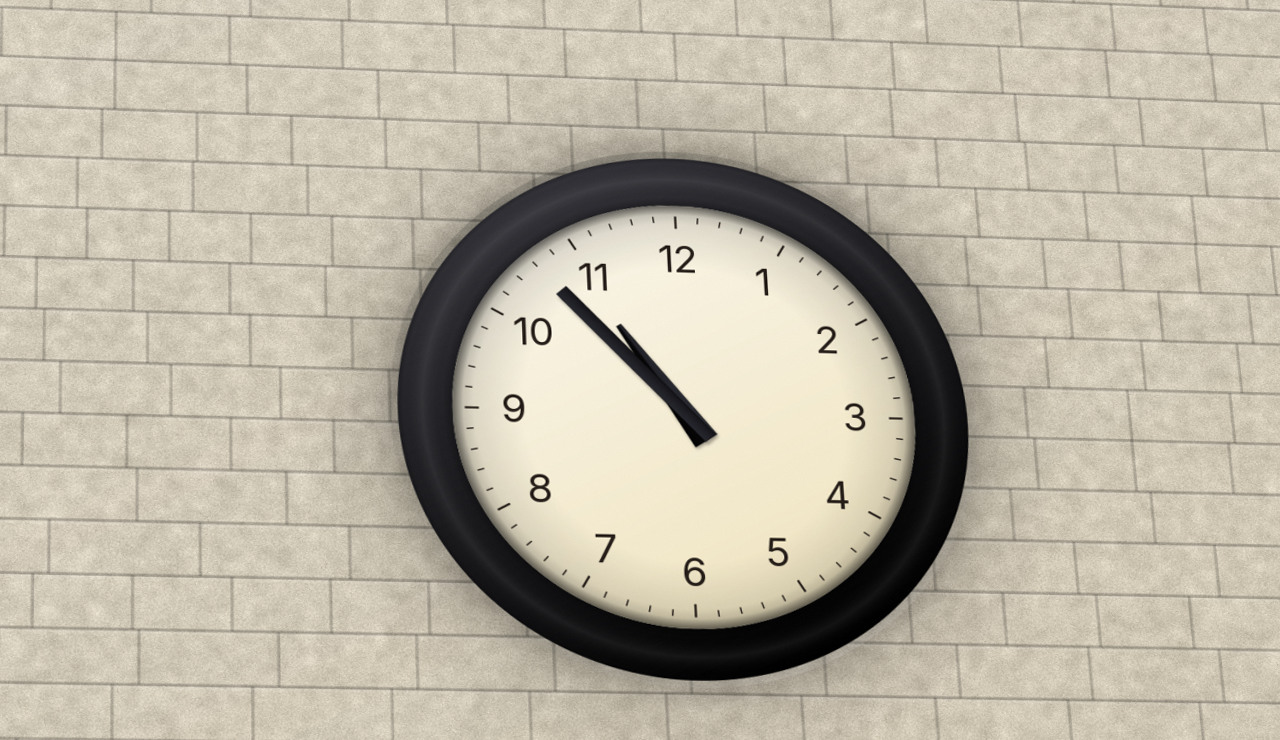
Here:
10,53
